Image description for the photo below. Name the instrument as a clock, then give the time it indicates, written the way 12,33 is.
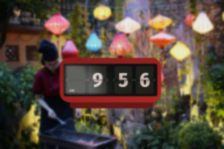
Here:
9,56
